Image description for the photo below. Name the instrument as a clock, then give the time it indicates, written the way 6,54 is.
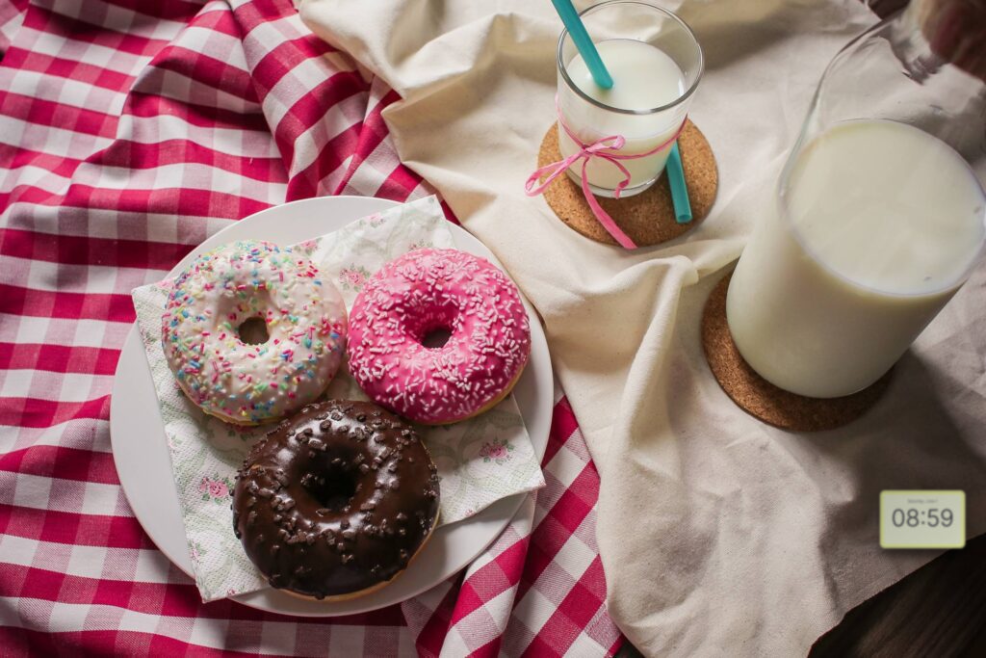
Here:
8,59
